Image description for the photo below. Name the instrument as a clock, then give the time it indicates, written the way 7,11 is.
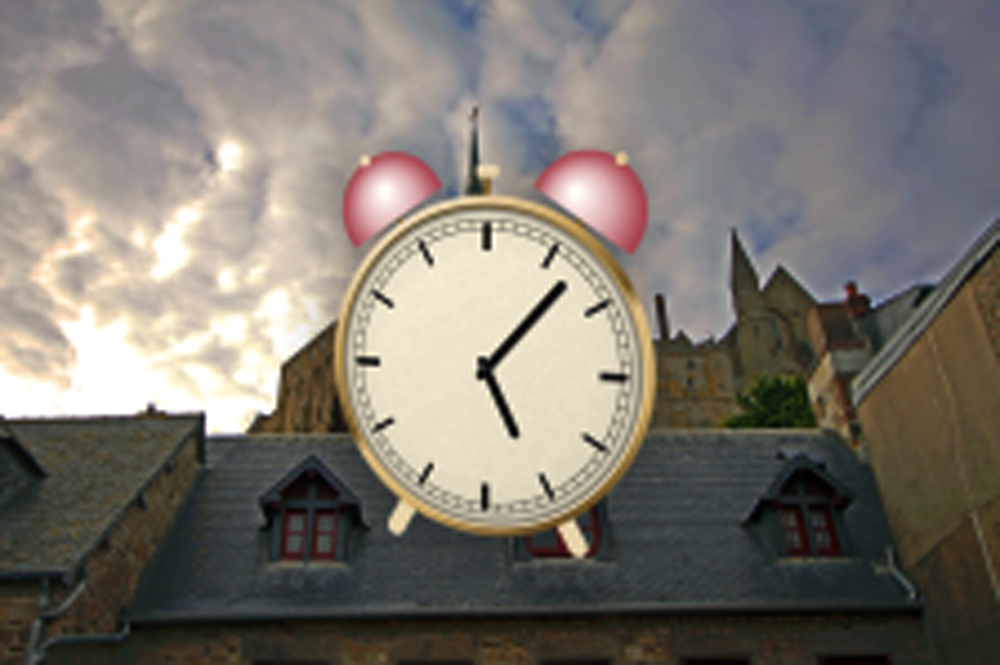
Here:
5,07
